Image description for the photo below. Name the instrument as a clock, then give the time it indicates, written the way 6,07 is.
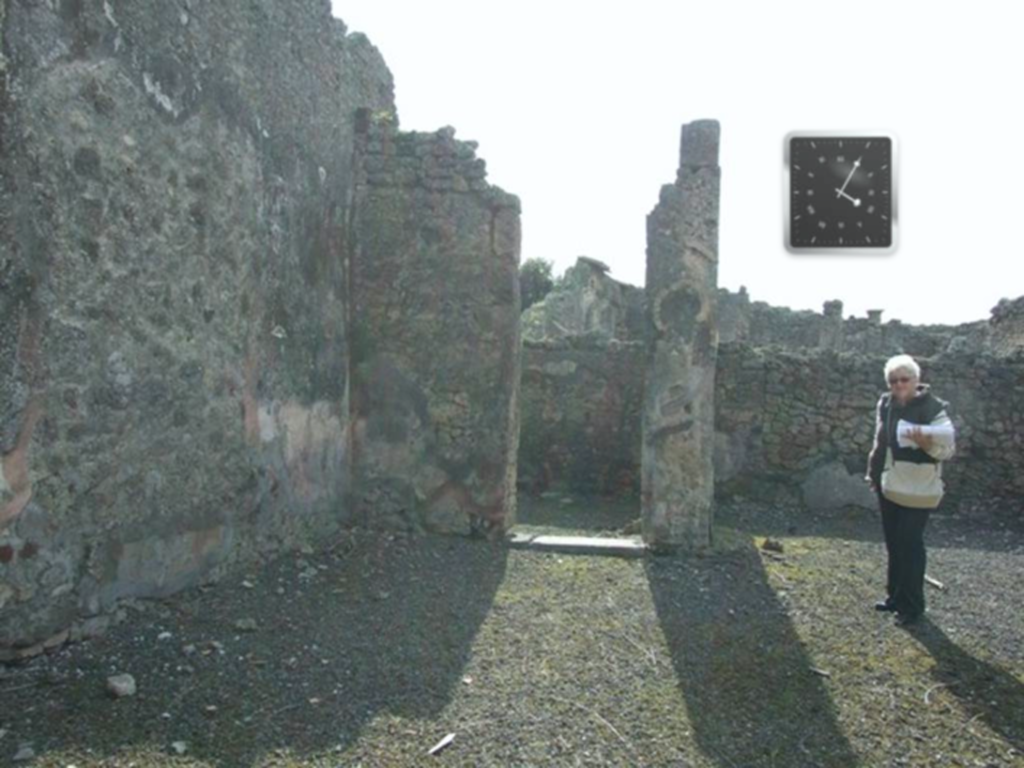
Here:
4,05
